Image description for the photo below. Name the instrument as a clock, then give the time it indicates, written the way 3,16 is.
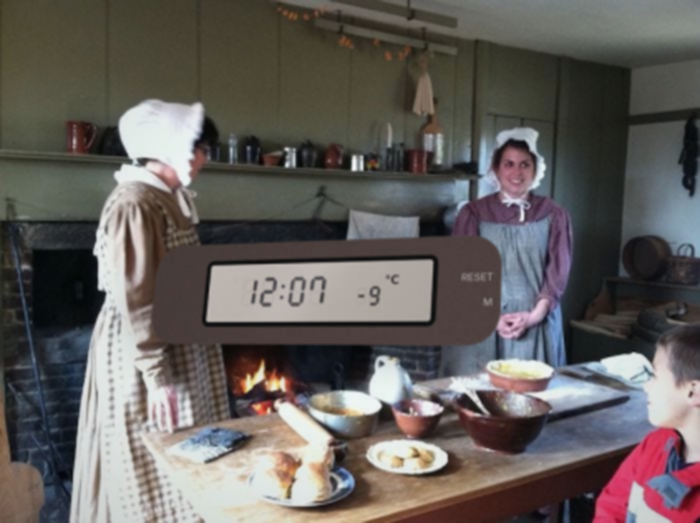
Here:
12,07
